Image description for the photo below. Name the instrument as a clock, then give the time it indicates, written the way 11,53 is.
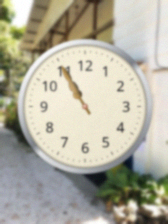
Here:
10,55
